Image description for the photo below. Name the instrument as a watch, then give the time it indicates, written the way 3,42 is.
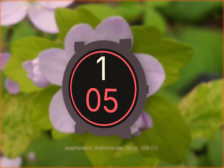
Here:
1,05
